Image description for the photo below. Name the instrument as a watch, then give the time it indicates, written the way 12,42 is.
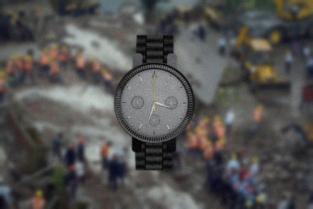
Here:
3,33
